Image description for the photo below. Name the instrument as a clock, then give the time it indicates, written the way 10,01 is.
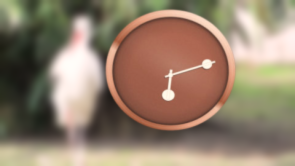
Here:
6,12
